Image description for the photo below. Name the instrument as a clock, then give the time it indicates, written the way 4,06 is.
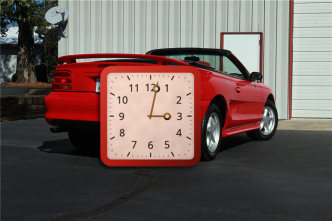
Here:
3,02
